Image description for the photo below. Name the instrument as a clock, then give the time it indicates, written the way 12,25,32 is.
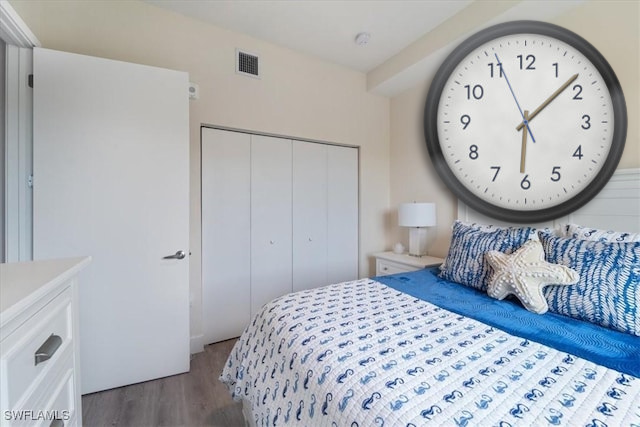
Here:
6,07,56
